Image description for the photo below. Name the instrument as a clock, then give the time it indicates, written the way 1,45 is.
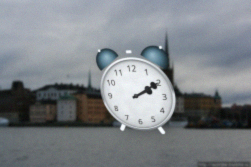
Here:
2,10
